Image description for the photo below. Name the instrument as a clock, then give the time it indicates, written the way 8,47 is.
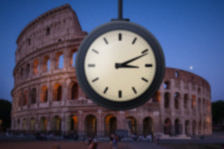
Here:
3,11
